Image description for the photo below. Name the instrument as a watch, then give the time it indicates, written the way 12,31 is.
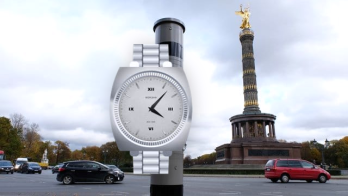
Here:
4,07
